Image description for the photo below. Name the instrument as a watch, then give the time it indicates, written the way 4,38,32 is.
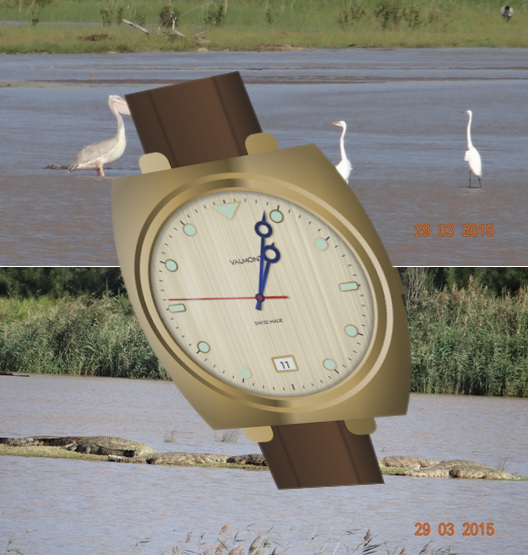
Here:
1,03,46
